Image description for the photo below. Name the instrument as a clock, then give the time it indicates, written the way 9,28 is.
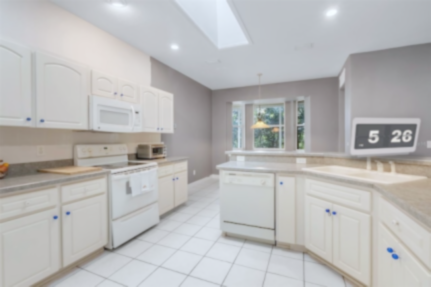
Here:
5,26
